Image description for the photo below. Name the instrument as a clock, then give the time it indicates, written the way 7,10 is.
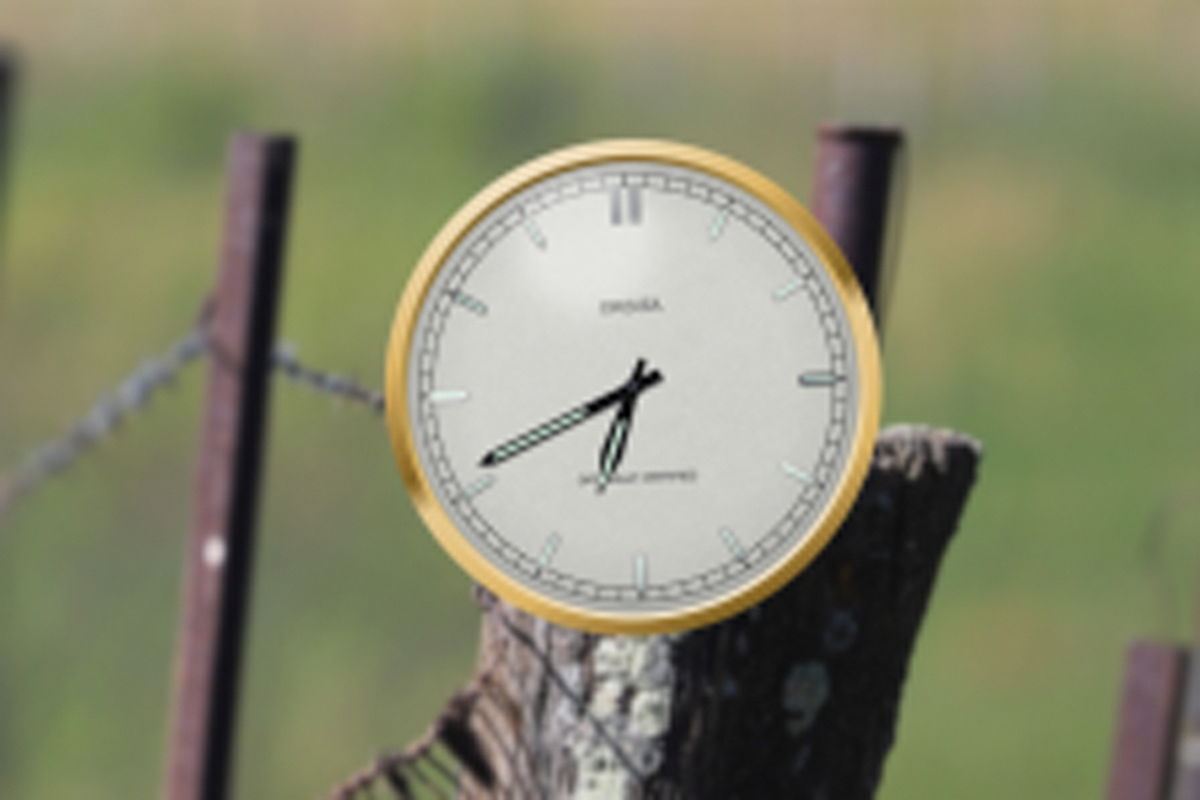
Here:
6,41
